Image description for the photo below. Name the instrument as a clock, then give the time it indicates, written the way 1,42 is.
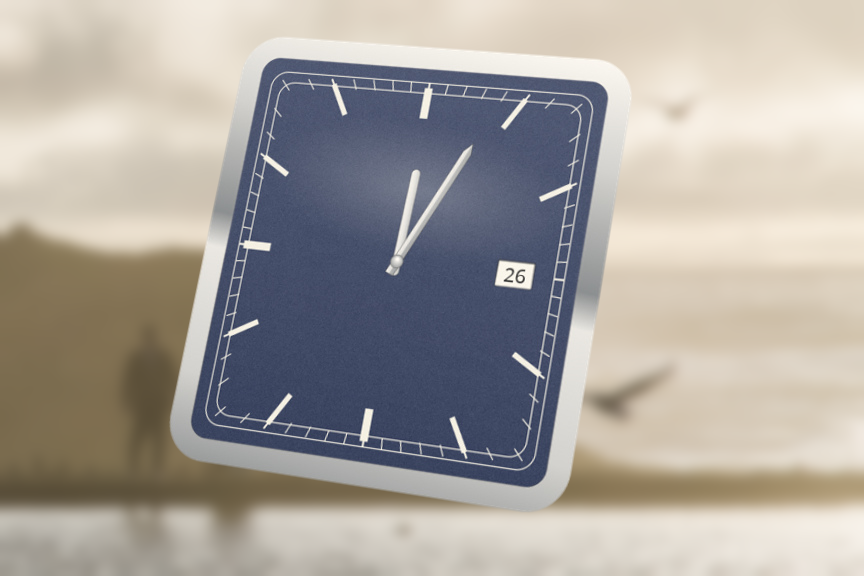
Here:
12,04
